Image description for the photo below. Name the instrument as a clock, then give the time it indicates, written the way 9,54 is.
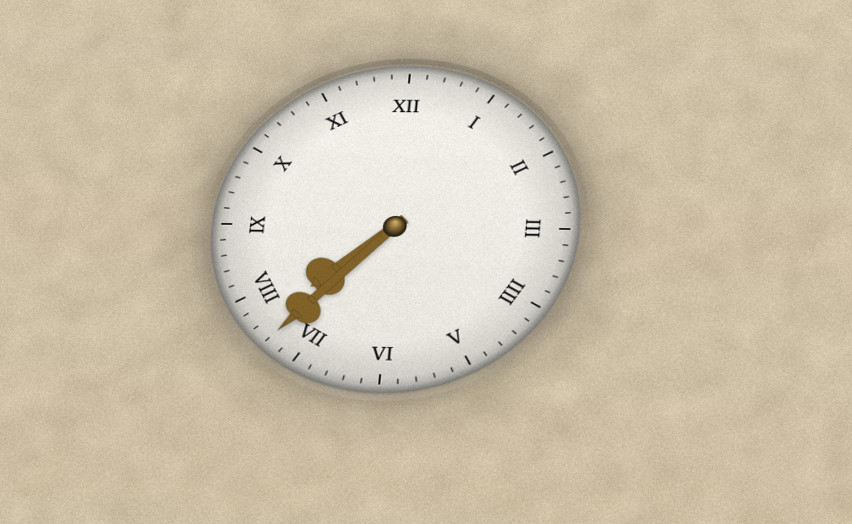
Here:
7,37
